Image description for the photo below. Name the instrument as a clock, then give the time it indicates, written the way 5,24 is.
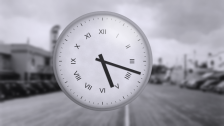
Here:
5,18
